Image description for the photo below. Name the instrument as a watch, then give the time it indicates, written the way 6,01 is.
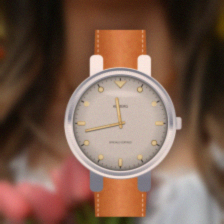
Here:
11,43
